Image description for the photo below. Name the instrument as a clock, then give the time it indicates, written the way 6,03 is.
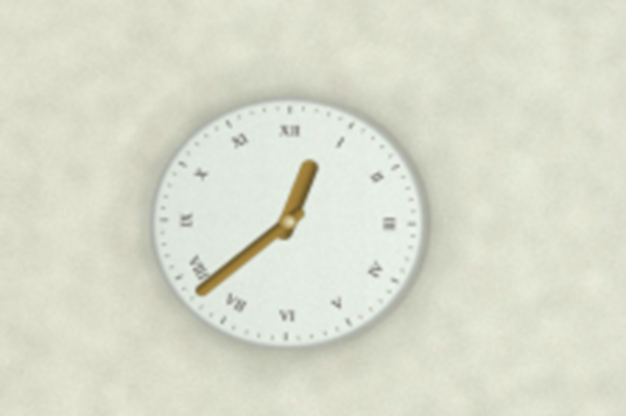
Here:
12,38
